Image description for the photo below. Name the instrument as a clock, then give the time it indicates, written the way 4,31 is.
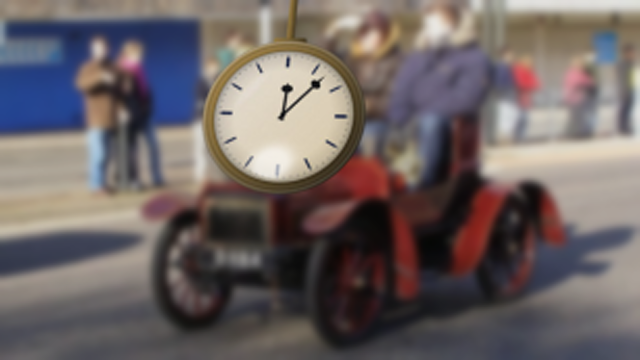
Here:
12,07
